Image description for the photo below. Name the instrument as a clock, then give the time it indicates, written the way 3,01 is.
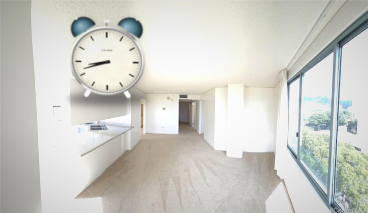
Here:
8,42
